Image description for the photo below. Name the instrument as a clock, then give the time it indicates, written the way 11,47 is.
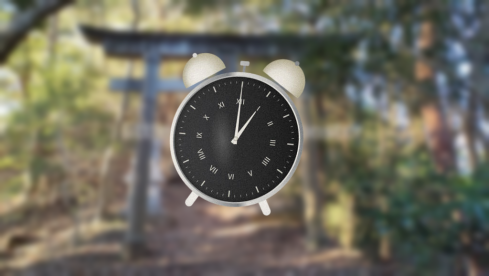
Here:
1,00
